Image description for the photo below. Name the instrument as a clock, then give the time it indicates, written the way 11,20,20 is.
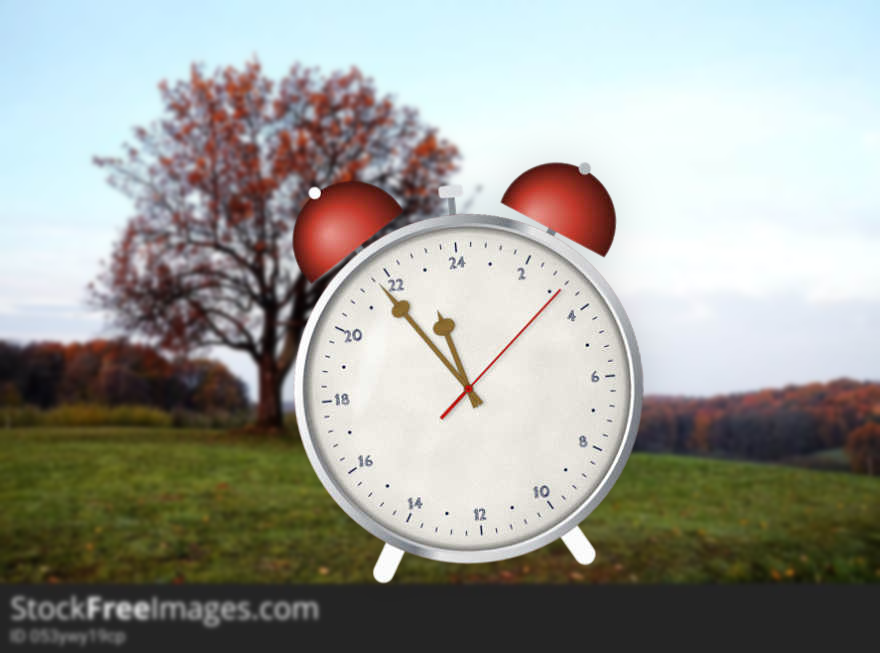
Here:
22,54,08
